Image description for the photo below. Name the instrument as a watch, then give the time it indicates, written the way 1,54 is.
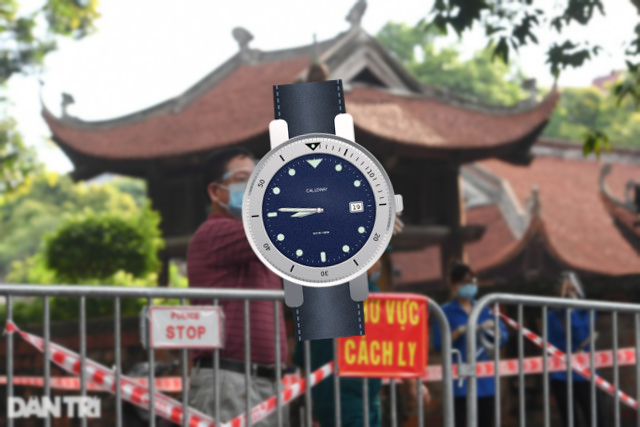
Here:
8,46
